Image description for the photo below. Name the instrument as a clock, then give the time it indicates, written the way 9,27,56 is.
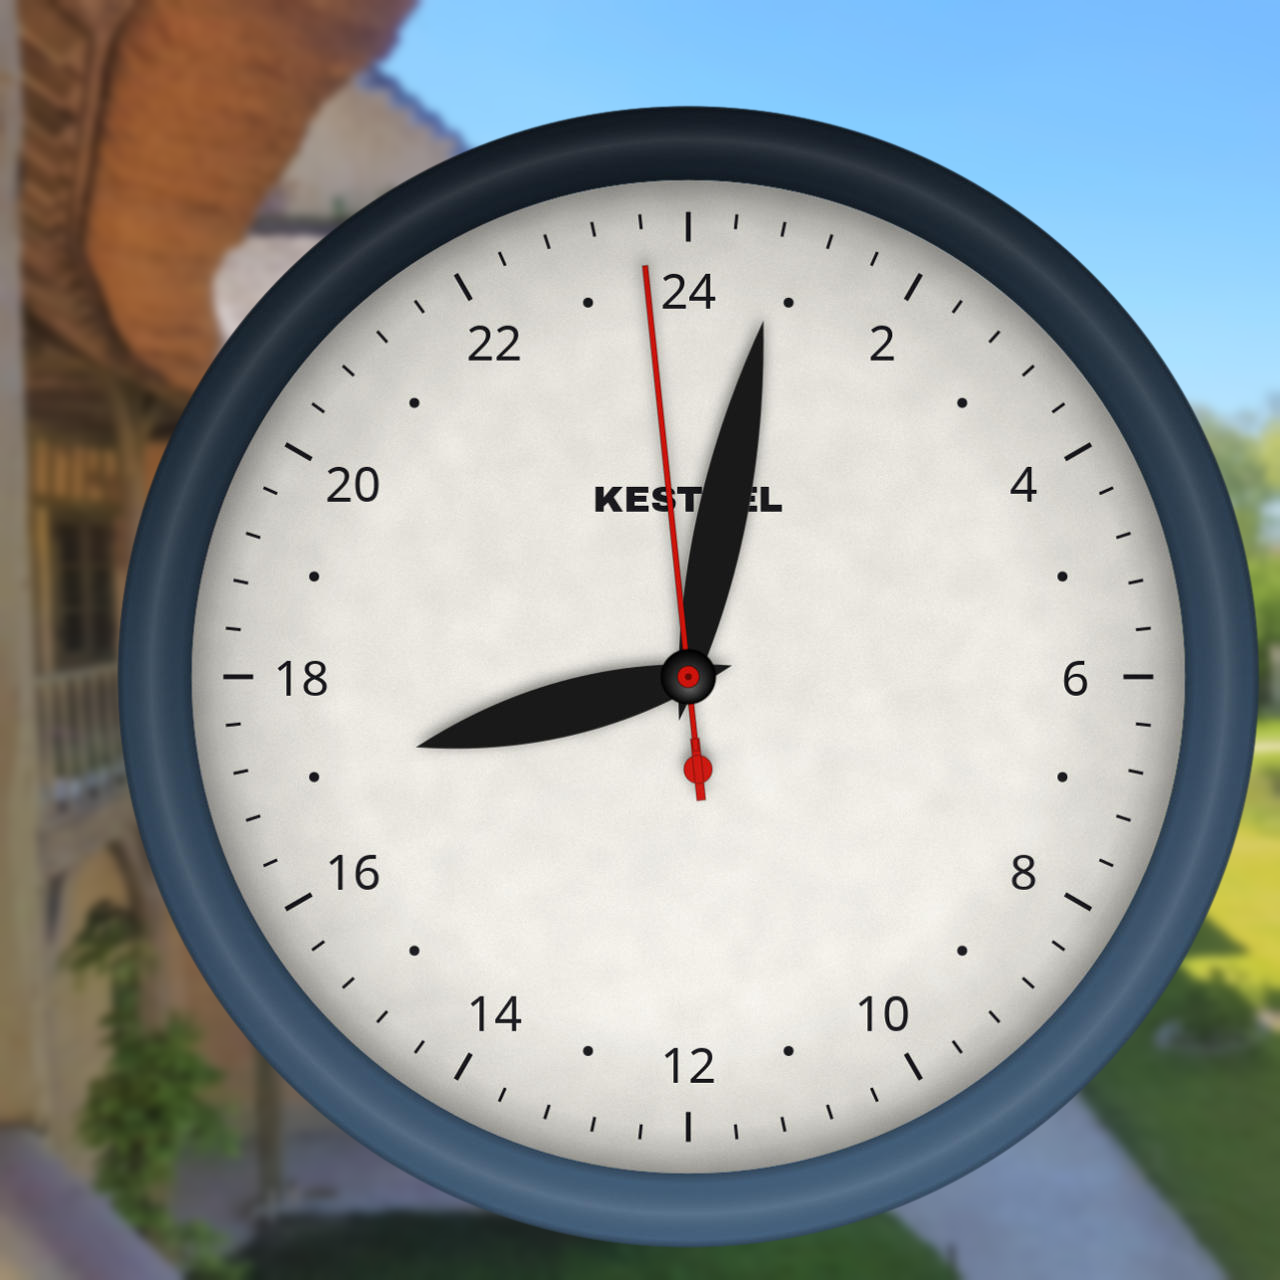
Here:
17,01,59
